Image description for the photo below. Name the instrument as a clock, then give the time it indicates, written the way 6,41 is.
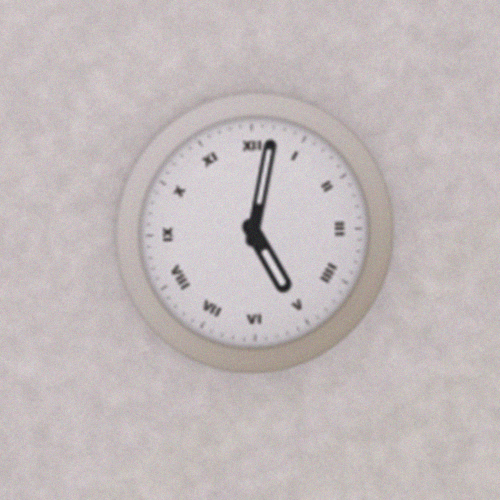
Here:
5,02
